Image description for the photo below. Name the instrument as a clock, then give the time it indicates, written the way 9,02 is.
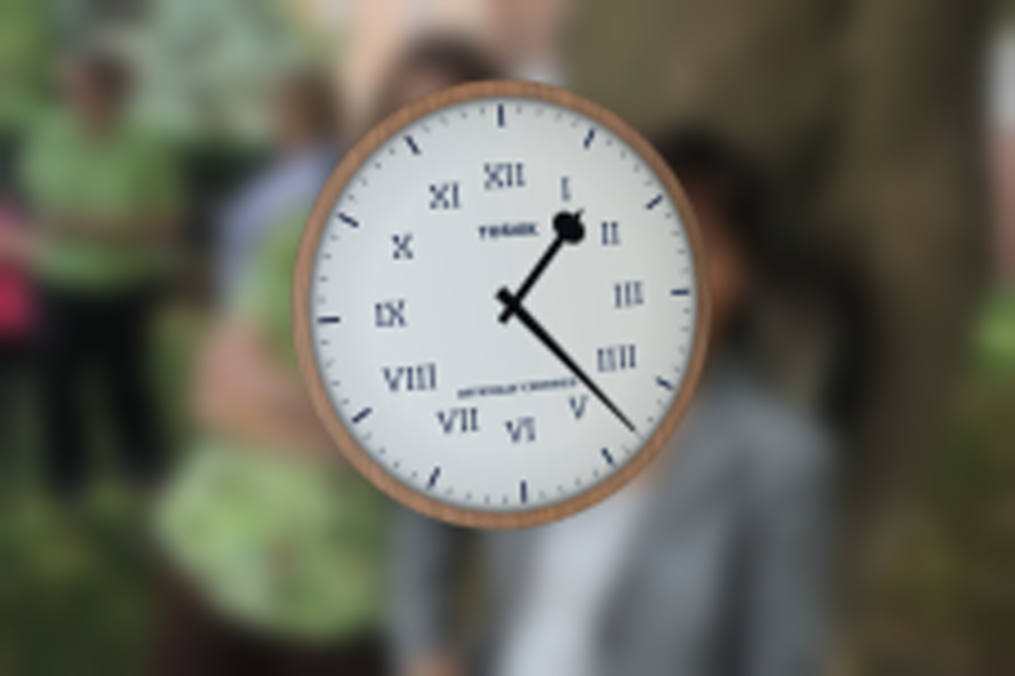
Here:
1,23
